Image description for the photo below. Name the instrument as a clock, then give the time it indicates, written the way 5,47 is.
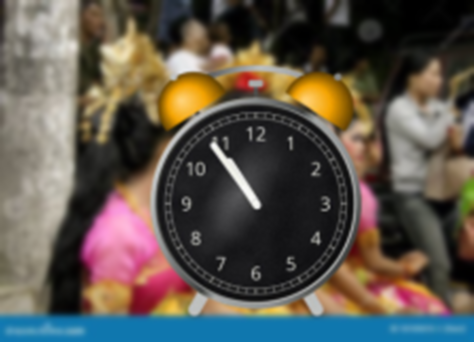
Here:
10,54
